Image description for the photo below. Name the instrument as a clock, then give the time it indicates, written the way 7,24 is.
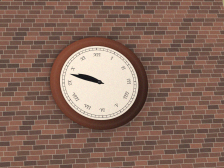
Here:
9,48
